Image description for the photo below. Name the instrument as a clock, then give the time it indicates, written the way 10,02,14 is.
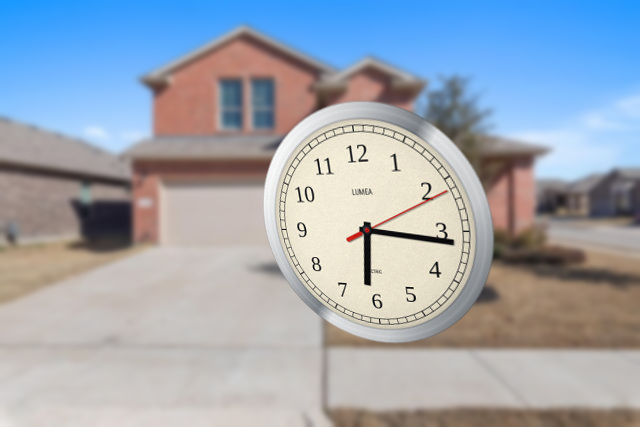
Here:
6,16,11
